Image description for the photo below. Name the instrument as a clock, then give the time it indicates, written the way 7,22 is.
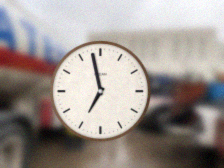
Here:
6,58
